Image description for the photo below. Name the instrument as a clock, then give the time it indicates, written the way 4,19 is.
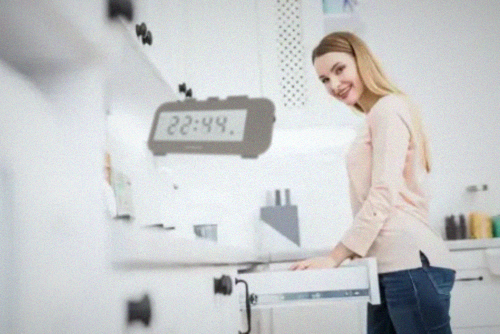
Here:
22,44
